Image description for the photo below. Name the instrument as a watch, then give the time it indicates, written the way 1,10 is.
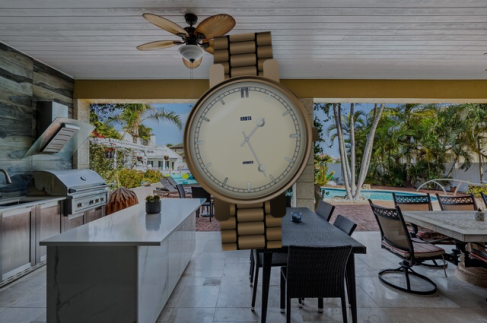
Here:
1,26
